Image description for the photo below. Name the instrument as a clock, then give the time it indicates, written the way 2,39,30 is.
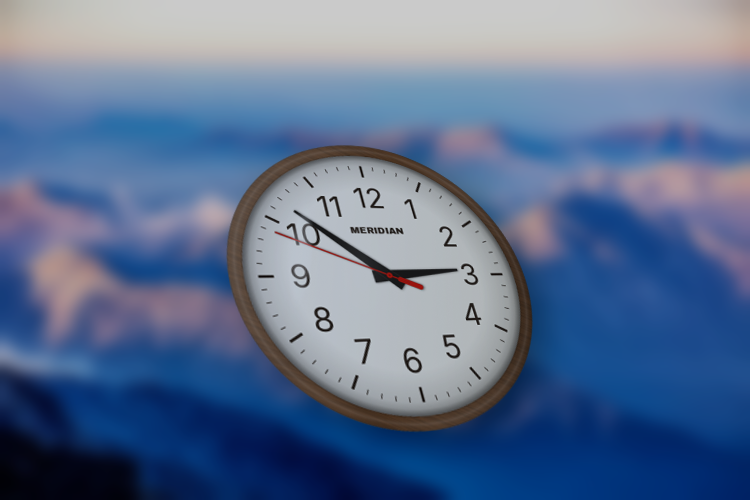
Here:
2,51,49
